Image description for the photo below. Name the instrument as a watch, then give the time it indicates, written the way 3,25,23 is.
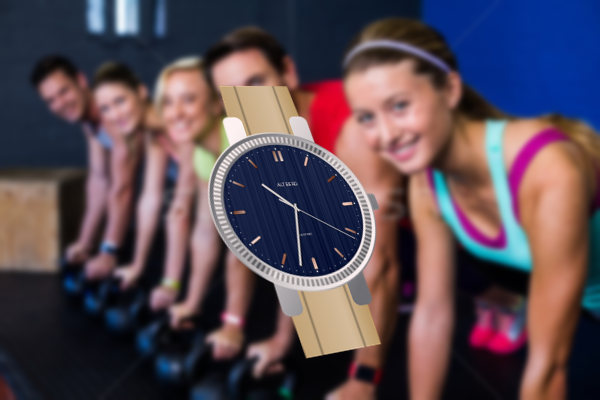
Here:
10,32,21
